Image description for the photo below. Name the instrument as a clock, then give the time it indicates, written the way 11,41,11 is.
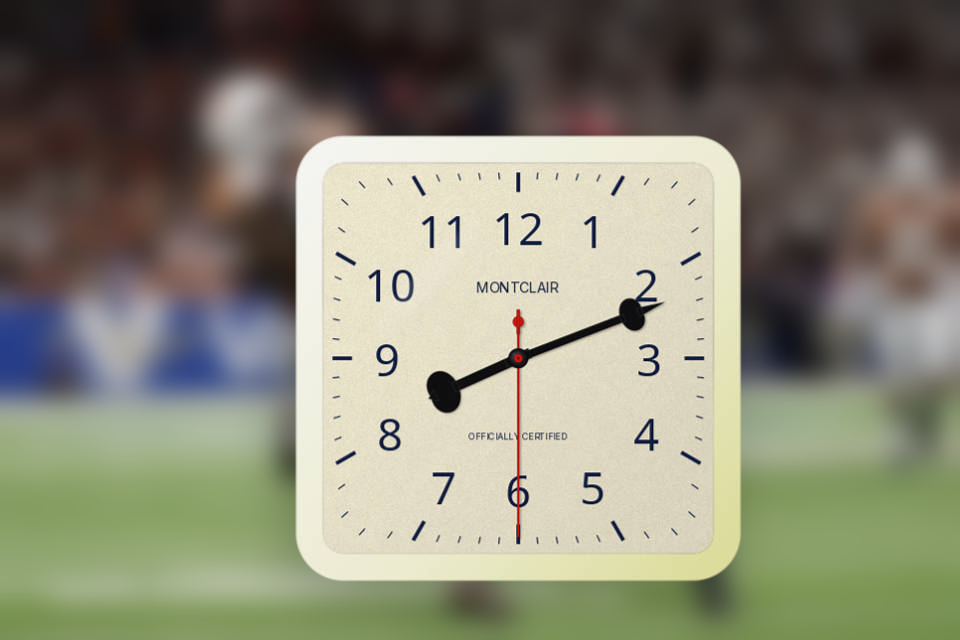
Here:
8,11,30
